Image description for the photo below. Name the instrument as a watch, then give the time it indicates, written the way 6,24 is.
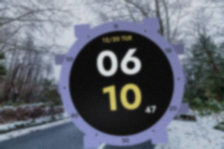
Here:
6,10
